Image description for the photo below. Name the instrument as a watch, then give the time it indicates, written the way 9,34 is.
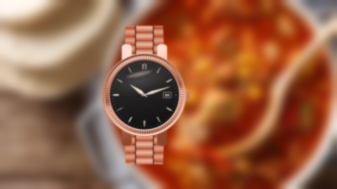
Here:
10,12
